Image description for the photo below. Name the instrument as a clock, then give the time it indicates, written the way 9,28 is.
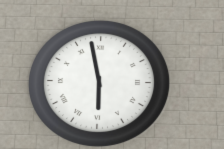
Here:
5,58
